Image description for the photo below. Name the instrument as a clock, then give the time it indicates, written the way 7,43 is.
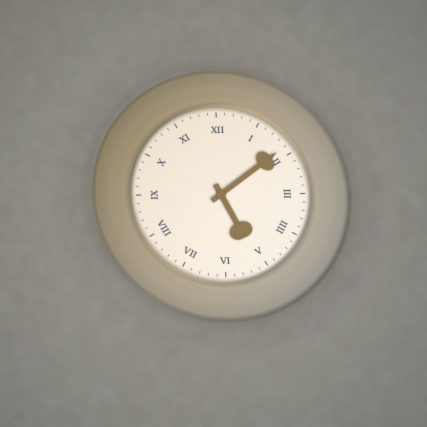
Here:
5,09
